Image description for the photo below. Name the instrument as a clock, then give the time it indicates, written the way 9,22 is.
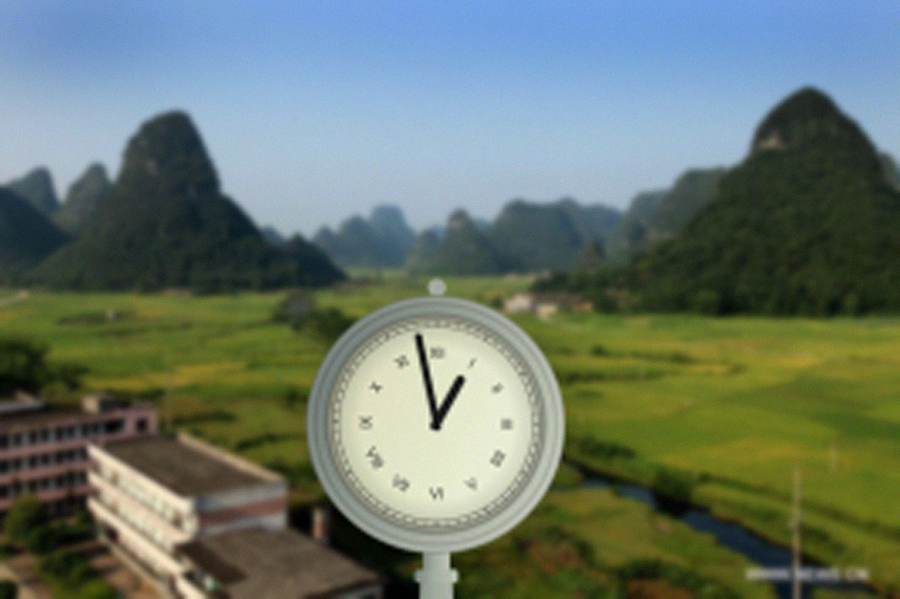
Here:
12,58
